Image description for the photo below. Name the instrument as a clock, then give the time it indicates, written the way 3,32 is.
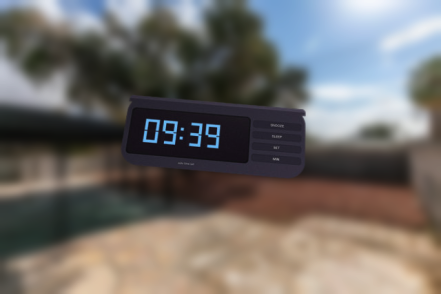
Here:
9,39
